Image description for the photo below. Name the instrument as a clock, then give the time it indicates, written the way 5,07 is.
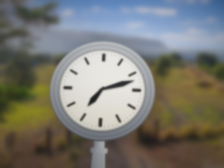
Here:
7,12
